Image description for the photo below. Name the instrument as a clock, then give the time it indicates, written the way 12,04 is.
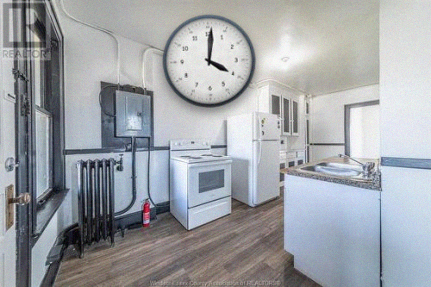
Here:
4,01
